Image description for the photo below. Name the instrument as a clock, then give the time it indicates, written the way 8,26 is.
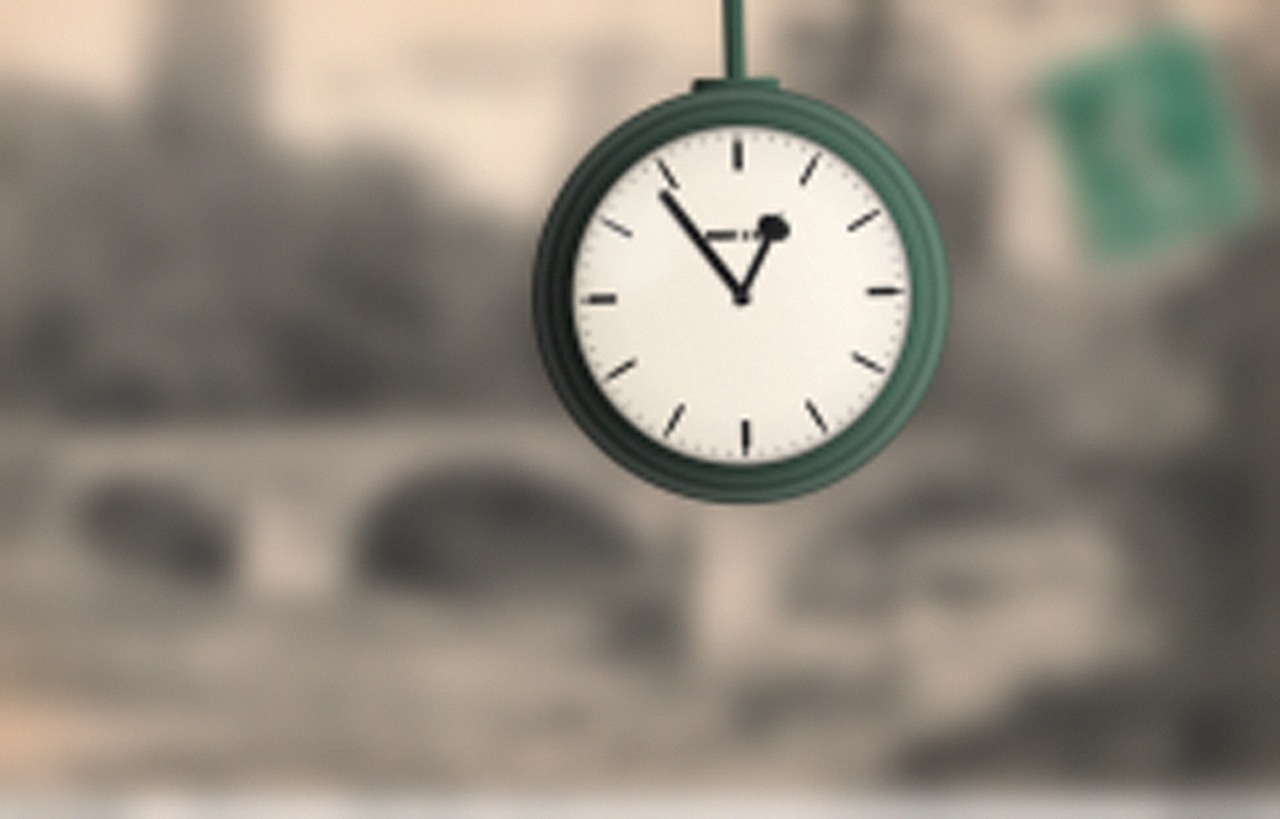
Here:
12,54
